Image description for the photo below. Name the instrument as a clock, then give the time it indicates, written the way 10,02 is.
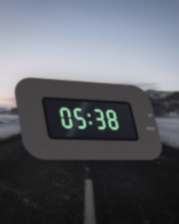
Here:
5,38
